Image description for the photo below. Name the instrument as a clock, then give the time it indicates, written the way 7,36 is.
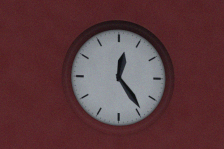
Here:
12,24
